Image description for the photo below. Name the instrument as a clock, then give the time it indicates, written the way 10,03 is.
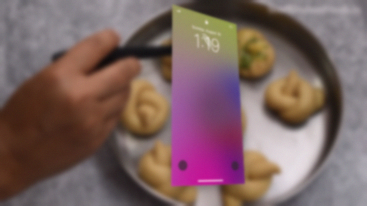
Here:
1,19
